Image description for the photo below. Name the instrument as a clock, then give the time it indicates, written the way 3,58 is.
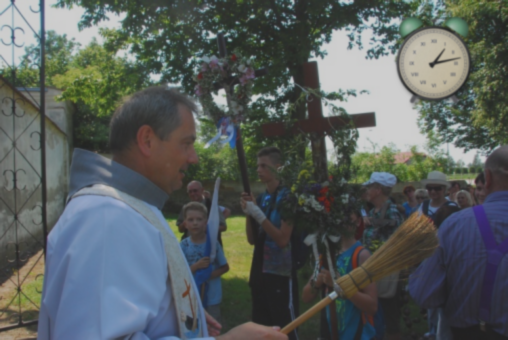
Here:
1,13
